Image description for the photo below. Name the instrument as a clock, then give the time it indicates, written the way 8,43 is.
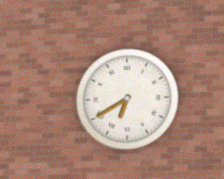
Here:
6,40
